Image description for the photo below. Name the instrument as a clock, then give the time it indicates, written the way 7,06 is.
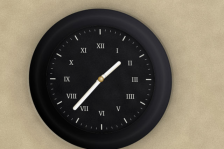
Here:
1,37
